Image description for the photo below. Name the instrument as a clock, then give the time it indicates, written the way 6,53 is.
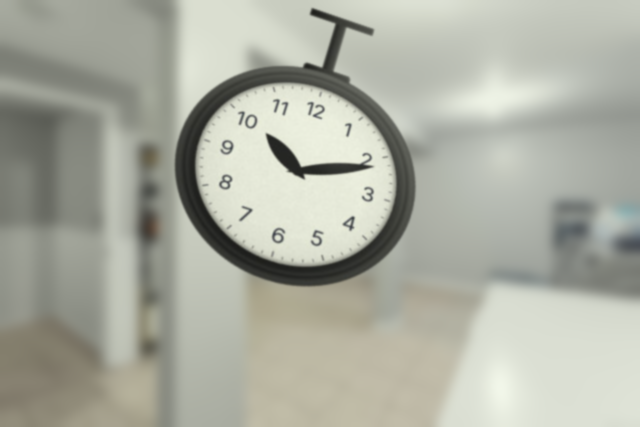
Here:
10,11
